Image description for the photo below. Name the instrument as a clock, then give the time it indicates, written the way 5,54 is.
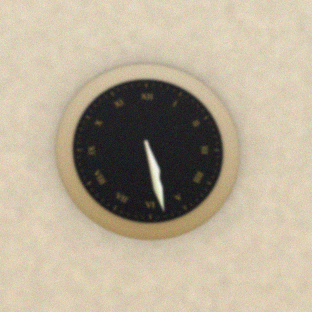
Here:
5,28
